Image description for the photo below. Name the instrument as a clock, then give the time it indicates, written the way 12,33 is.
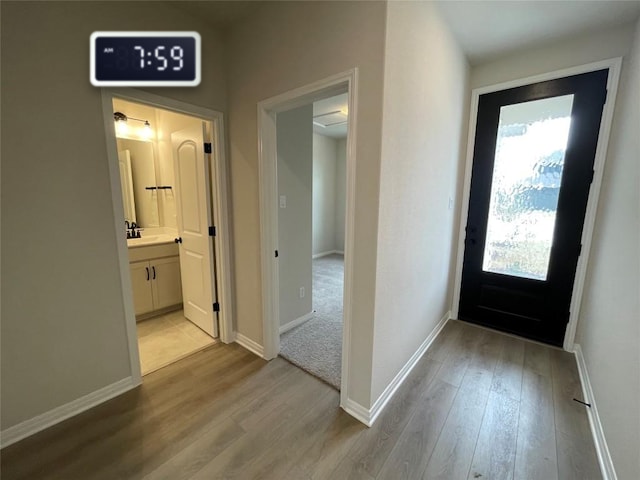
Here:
7,59
